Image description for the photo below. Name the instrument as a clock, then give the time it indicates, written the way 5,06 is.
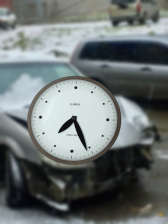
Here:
7,26
